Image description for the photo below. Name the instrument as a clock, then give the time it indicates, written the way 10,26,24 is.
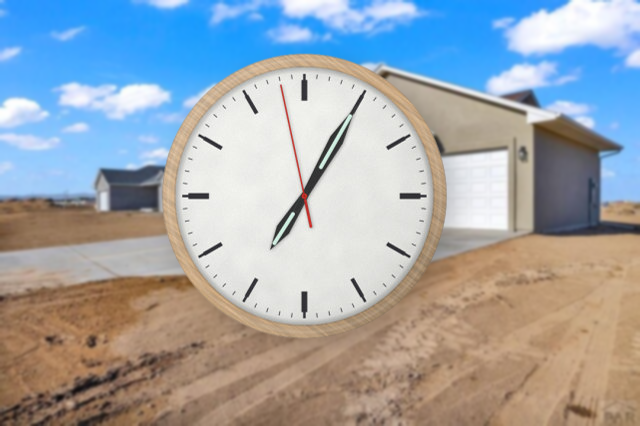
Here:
7,04,58
